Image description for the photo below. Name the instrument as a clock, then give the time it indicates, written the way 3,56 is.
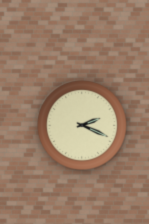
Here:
2,19
